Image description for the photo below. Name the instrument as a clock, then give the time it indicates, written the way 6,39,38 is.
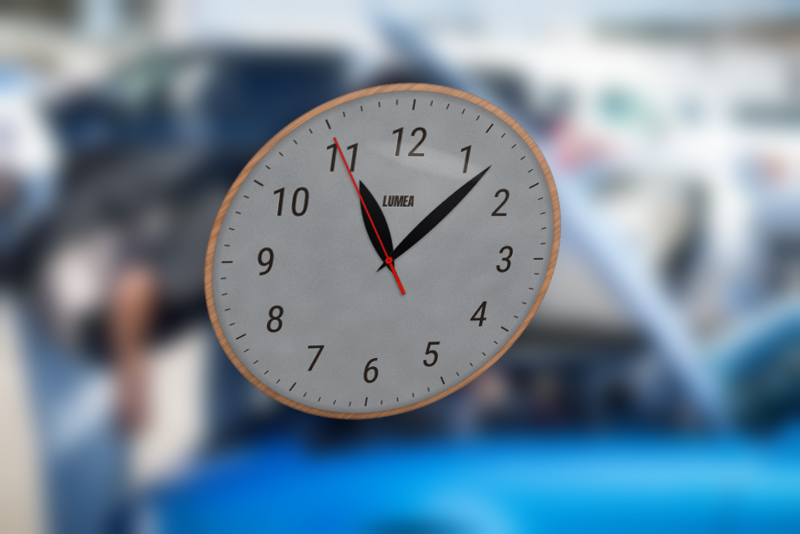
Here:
11,06,55
